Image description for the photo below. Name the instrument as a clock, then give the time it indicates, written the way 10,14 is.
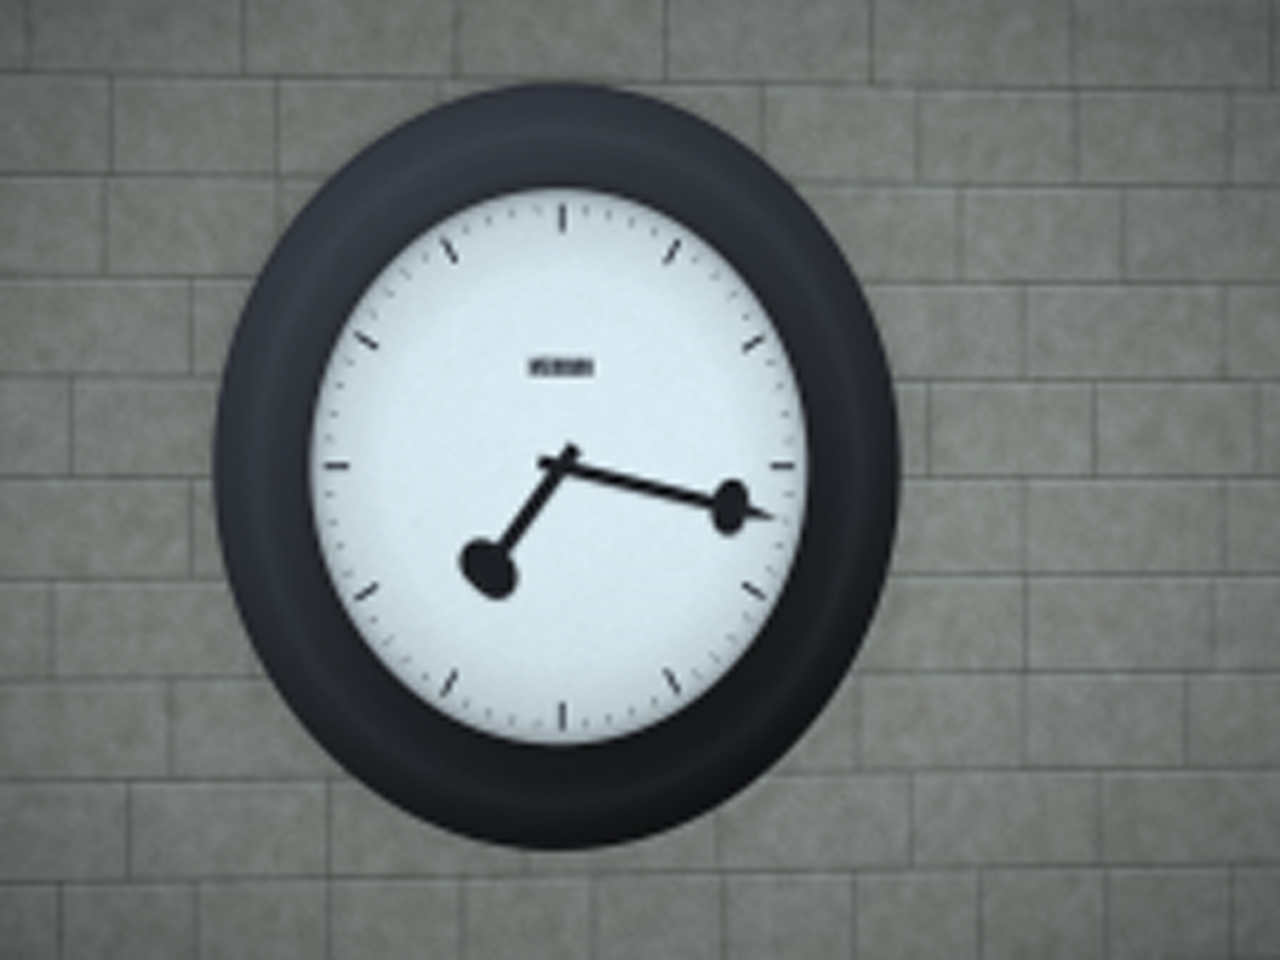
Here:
7,17
